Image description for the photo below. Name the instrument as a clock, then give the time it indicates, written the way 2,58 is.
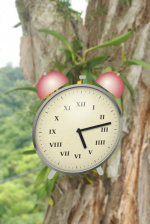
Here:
5,13
